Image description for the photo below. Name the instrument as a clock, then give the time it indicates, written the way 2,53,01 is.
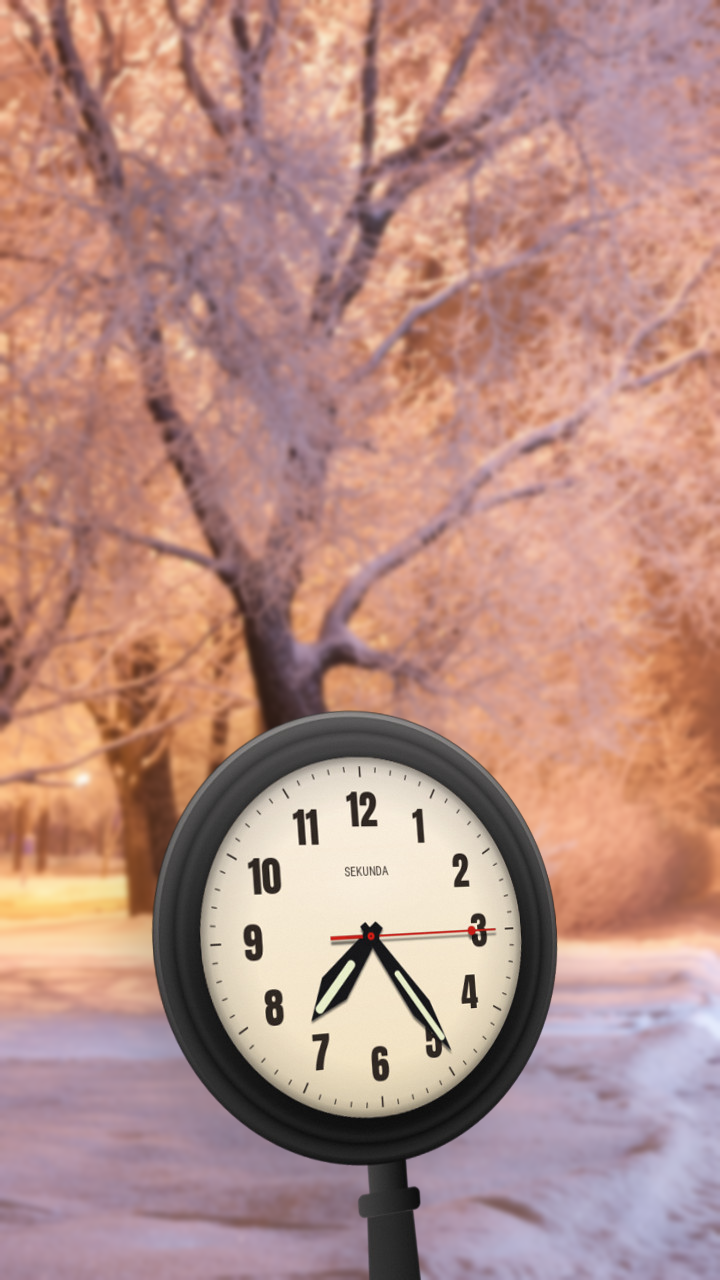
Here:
7,24,15
